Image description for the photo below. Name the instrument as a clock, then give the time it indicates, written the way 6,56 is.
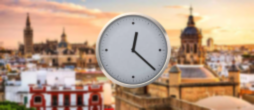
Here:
12,22
